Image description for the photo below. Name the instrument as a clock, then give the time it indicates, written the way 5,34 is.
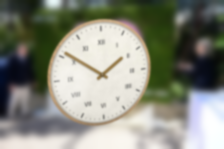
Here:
1,51
